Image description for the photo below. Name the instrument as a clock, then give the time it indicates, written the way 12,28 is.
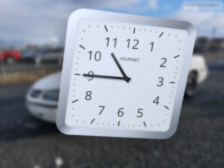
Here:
10,45
